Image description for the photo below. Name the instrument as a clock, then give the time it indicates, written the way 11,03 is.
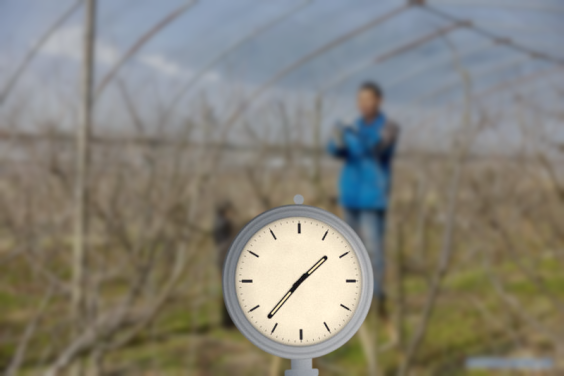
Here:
1,37
